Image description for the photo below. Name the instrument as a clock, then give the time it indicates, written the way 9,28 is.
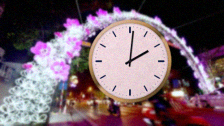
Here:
2,01
